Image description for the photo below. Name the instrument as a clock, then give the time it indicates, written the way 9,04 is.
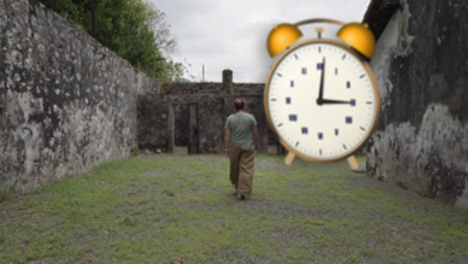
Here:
3,01
